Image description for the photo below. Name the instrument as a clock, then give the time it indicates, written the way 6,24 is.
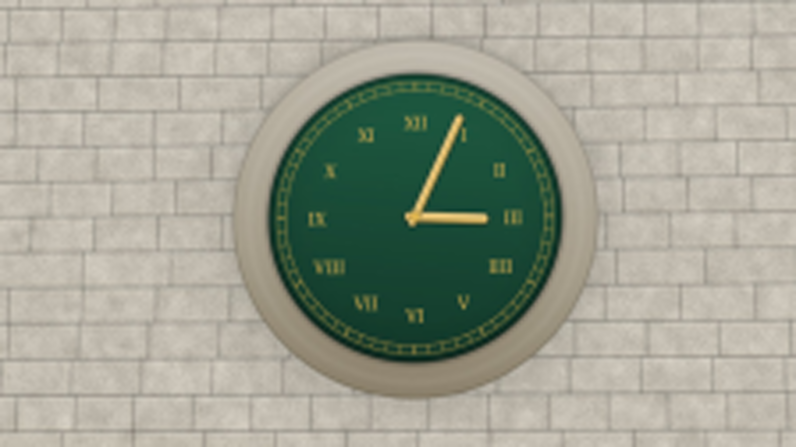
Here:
3,04
